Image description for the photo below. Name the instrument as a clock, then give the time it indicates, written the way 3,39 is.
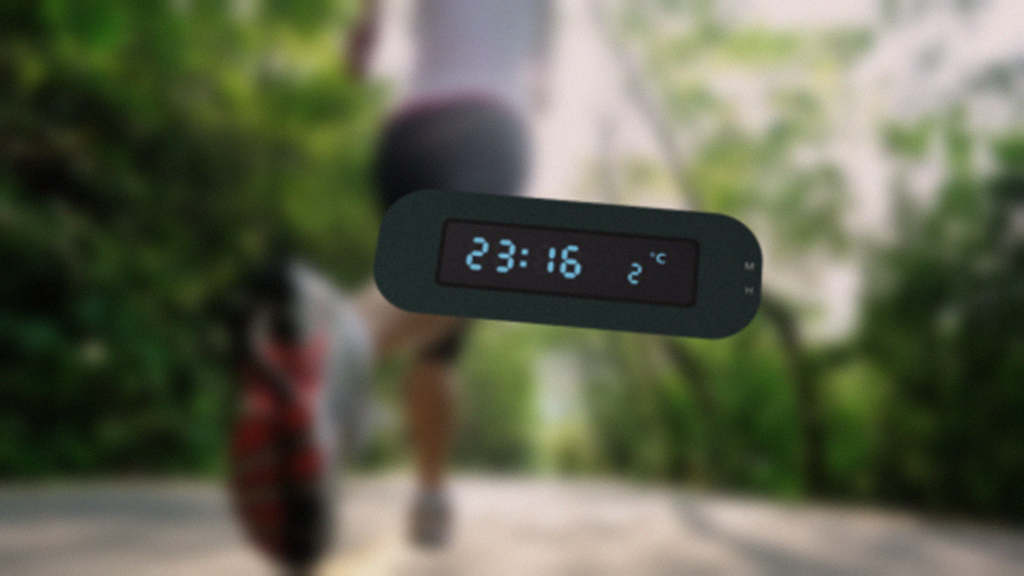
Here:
23,16
